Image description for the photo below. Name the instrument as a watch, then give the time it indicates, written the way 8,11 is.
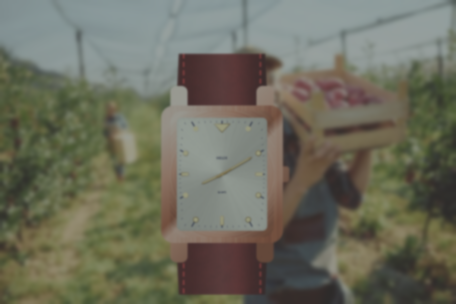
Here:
8,10
